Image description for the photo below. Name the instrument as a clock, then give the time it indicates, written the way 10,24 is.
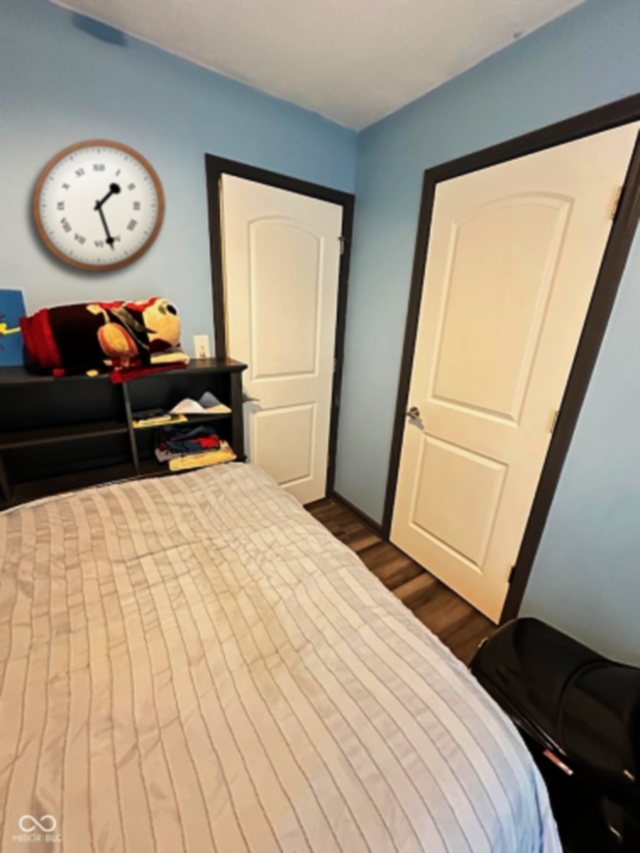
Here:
1,27
